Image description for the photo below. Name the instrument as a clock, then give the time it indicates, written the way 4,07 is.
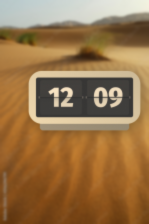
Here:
12,09
